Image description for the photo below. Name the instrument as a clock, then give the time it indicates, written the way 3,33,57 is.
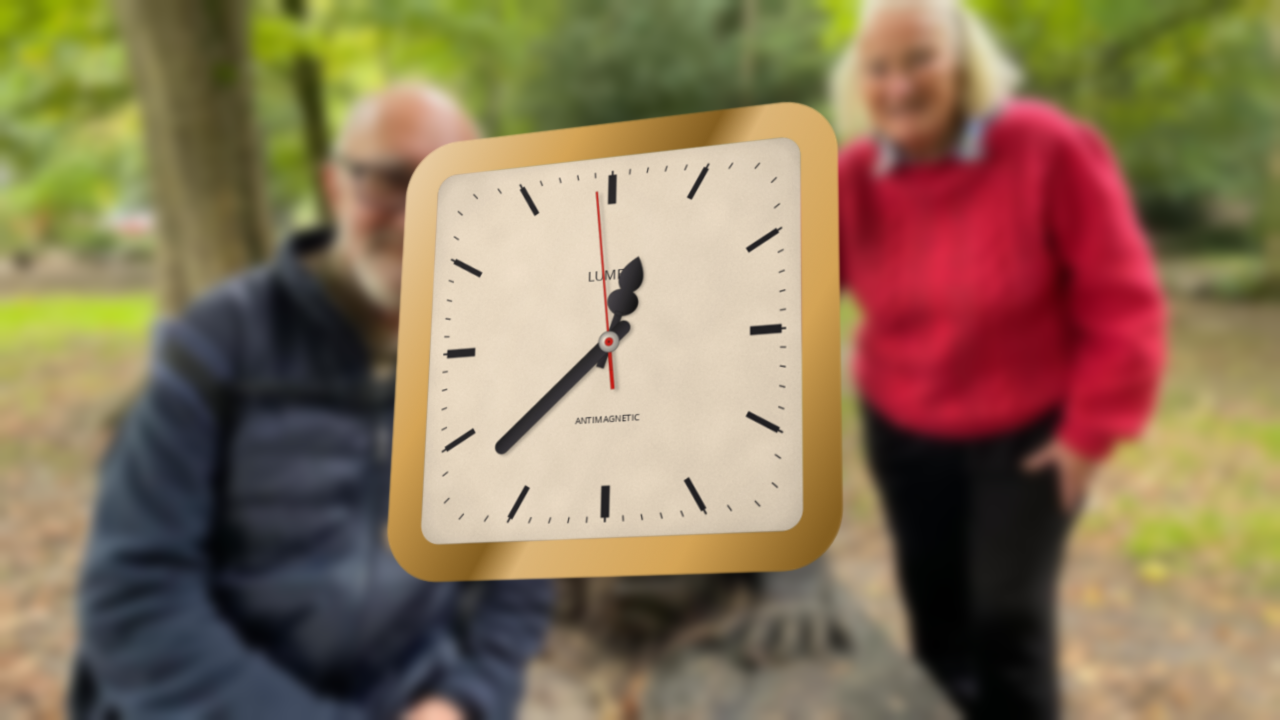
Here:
12,37,59
